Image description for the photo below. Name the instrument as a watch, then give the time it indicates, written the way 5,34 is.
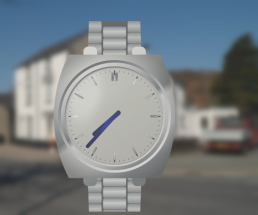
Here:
7,37
